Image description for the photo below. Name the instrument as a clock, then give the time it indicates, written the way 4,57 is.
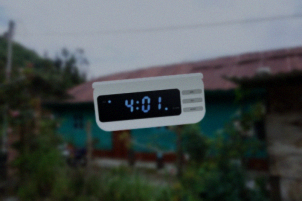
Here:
4,01
